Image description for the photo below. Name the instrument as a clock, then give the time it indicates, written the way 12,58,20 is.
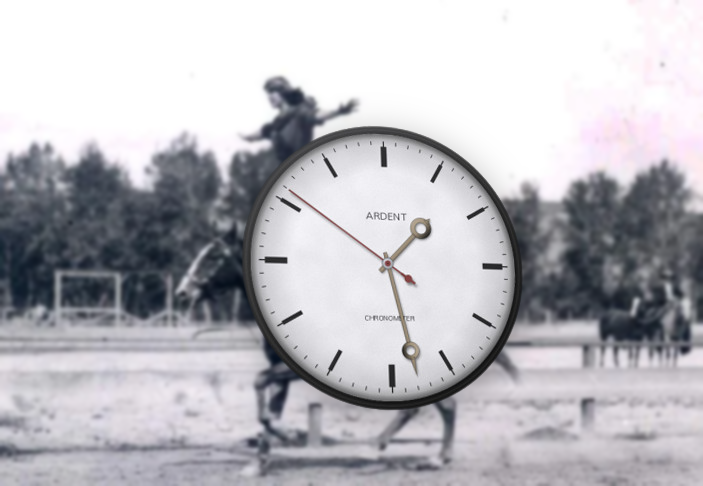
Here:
1,27,51
